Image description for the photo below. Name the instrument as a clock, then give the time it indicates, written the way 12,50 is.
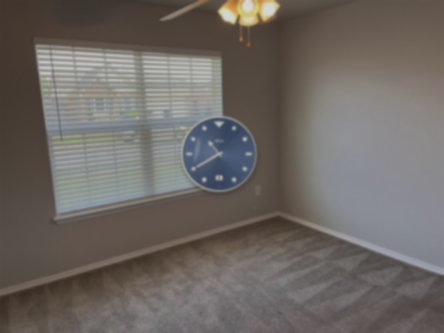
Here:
10,40
